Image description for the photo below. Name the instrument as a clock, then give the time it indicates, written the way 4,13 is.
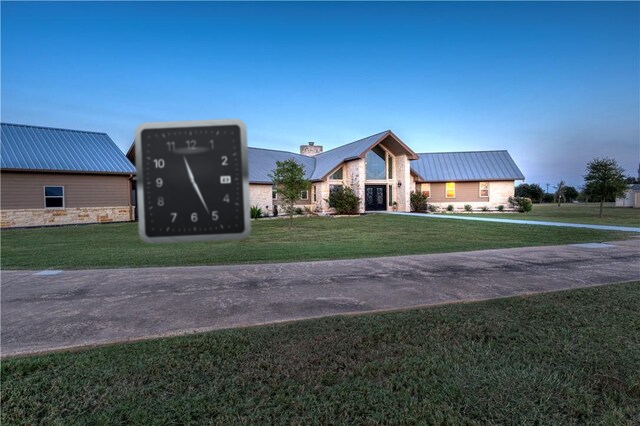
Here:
11,26
